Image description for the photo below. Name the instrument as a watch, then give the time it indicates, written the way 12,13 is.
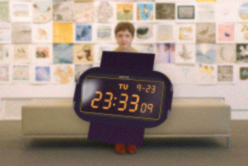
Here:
23,33
